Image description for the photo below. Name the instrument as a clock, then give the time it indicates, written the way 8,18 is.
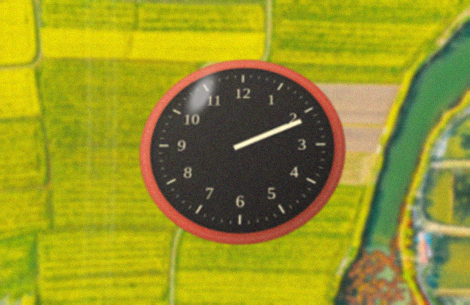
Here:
2,11
